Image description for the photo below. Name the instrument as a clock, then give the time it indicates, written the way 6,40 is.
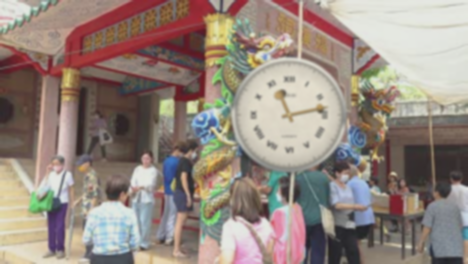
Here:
11,13
